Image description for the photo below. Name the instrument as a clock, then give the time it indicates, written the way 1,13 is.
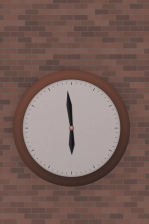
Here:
5,59
